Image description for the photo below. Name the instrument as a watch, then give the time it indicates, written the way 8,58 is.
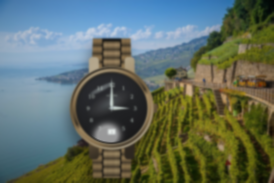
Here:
3,00
